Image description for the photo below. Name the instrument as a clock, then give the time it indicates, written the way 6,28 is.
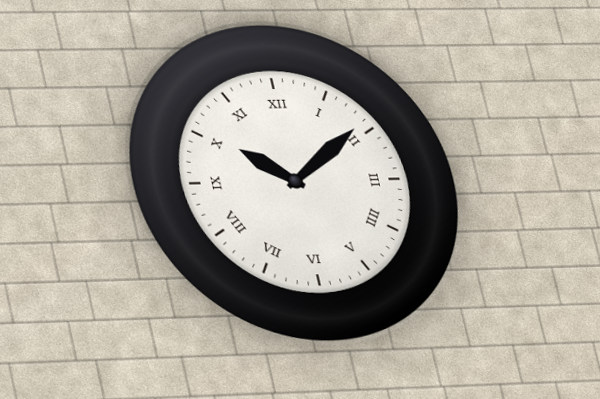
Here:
10,09
